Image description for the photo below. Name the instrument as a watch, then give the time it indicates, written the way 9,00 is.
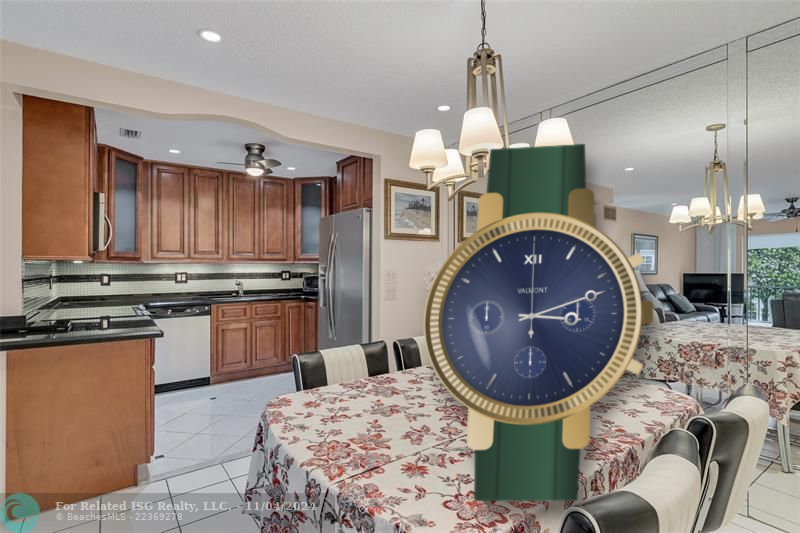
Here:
3,12
